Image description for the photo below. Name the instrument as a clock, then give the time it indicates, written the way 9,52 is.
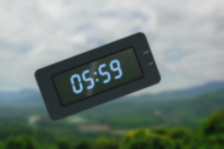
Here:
5,59
